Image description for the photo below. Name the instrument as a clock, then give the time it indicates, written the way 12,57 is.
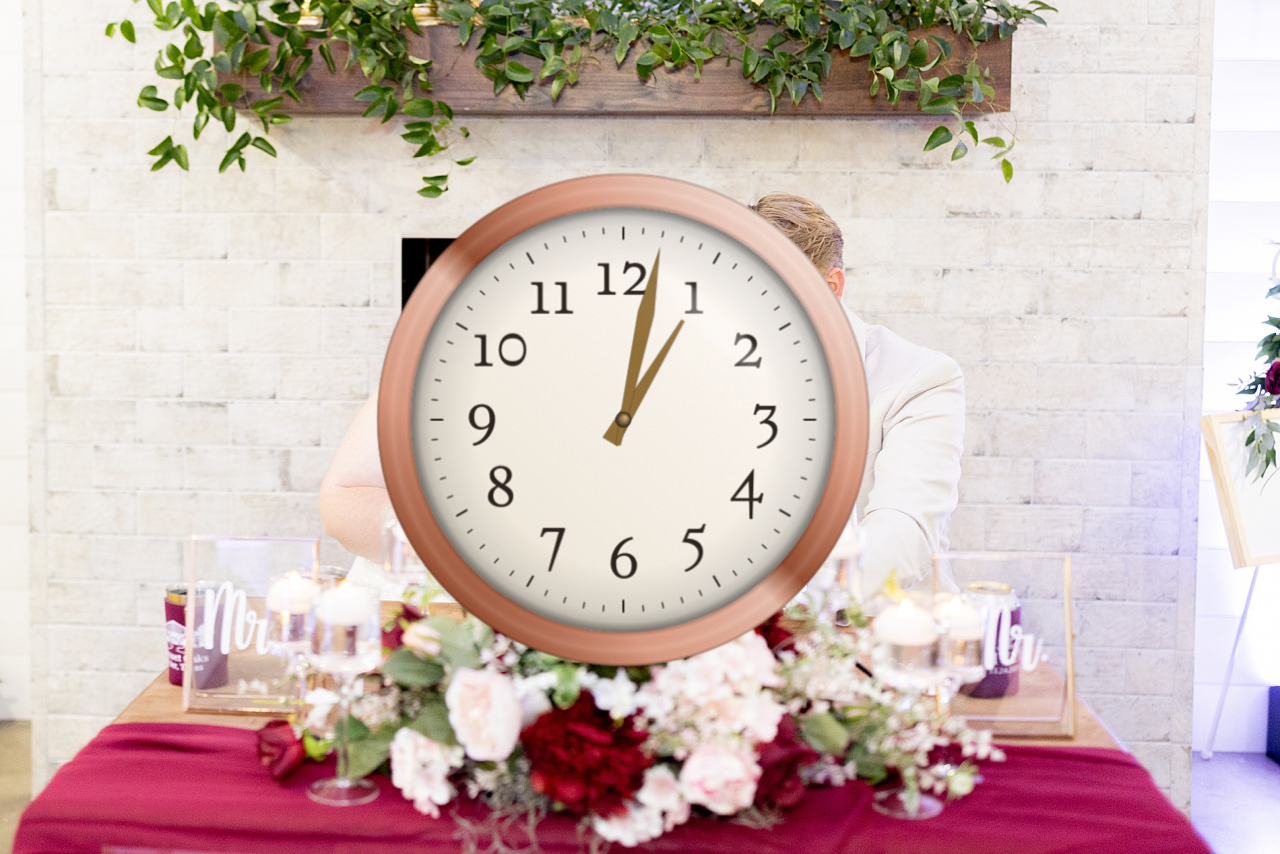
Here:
1,02
